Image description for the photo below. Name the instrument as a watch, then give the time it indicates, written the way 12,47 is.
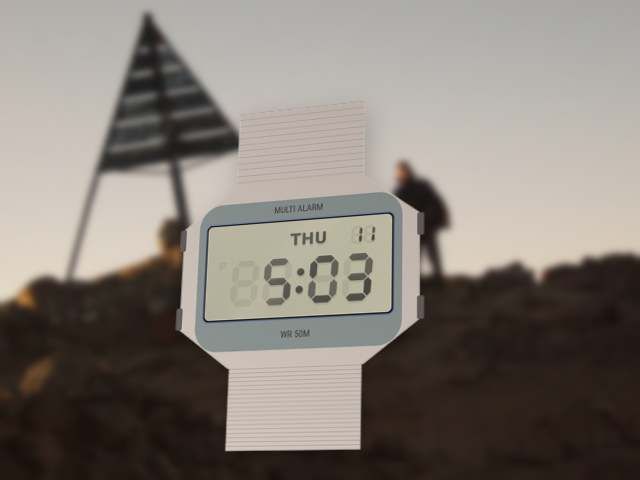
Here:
5,03
